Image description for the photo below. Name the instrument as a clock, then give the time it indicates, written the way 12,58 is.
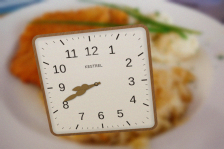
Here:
8,41
